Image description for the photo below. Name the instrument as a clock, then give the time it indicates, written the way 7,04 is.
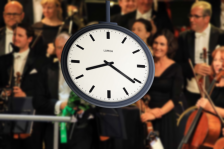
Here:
8,21
